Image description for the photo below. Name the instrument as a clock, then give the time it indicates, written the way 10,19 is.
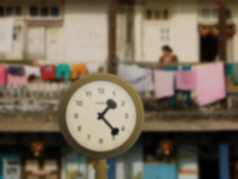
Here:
1,23
